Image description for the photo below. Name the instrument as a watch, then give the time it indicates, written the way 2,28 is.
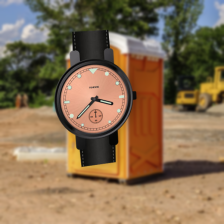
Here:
3,38
